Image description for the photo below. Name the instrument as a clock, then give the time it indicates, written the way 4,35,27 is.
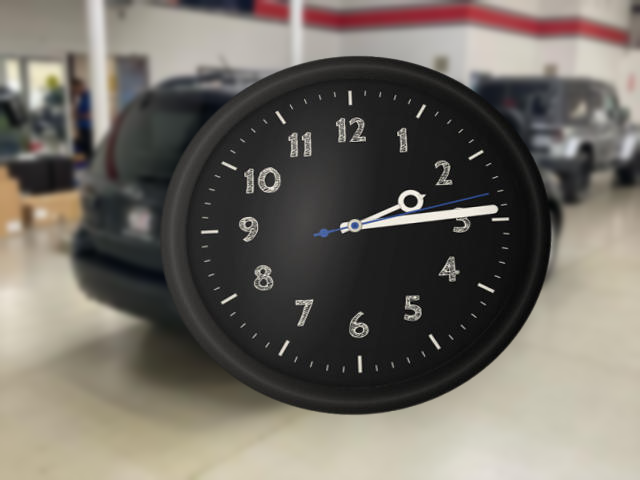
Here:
2,14,13
